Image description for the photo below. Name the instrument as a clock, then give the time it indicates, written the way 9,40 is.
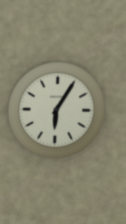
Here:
6,05
